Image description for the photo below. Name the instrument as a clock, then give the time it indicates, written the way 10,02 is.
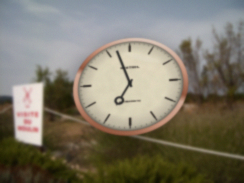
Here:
6,57
